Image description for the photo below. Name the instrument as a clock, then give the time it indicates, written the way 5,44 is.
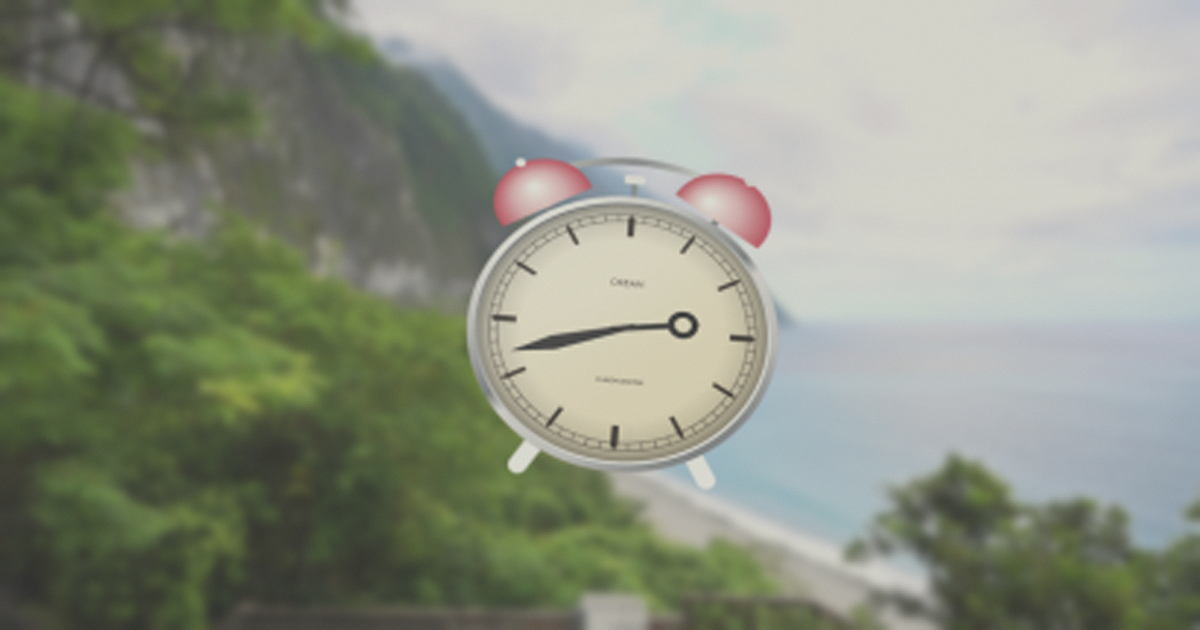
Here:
2,42
